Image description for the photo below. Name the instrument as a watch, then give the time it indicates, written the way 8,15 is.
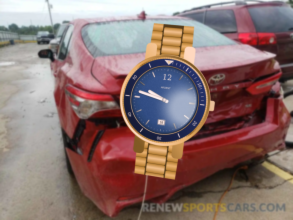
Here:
9,47
